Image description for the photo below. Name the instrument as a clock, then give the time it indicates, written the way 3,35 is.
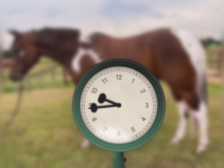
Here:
9,44
